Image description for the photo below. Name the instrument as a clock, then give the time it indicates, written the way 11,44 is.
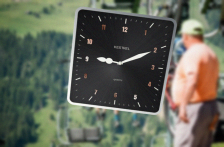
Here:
9,10
